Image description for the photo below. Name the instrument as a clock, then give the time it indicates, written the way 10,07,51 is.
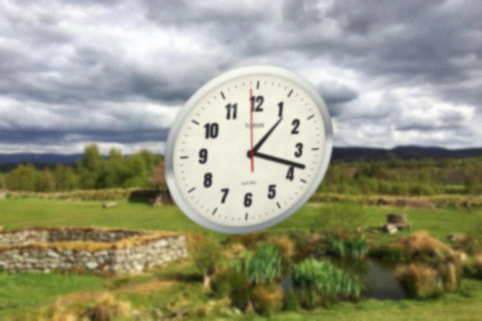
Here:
1,17,59
